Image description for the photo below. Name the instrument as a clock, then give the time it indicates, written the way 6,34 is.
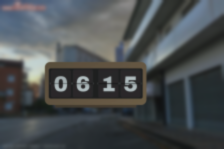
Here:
6,15
